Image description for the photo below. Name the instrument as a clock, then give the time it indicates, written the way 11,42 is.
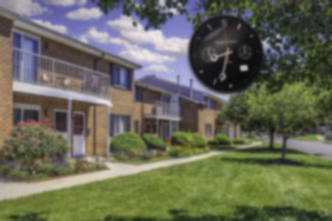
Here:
8,33
